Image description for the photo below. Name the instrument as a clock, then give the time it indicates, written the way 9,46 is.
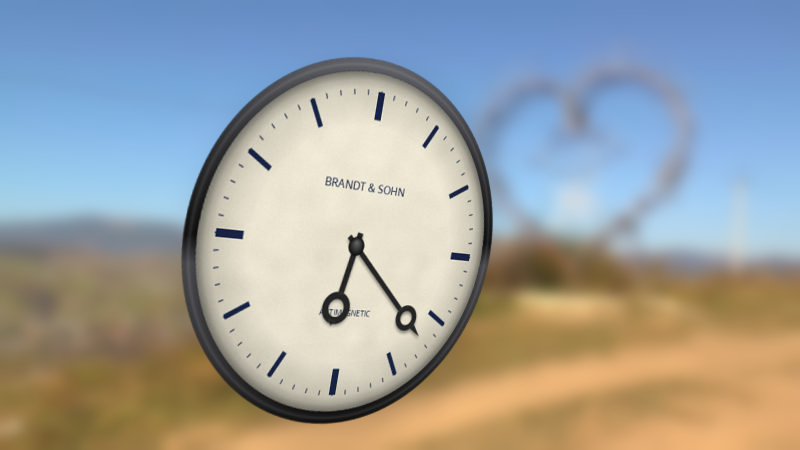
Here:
6,22
